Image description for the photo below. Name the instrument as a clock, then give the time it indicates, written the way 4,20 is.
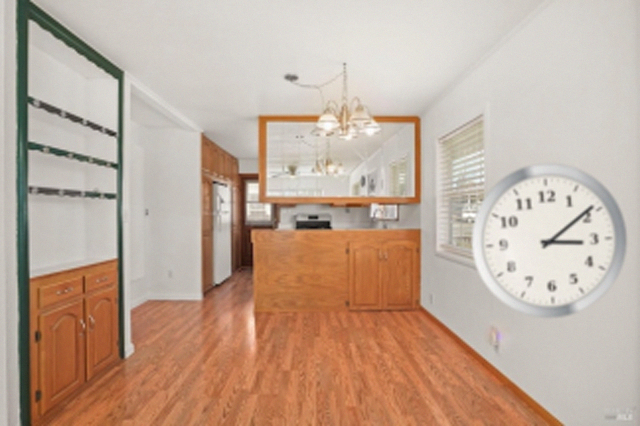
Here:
3,09
